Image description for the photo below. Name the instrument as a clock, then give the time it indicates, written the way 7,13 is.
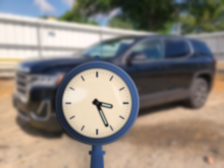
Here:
3,26
